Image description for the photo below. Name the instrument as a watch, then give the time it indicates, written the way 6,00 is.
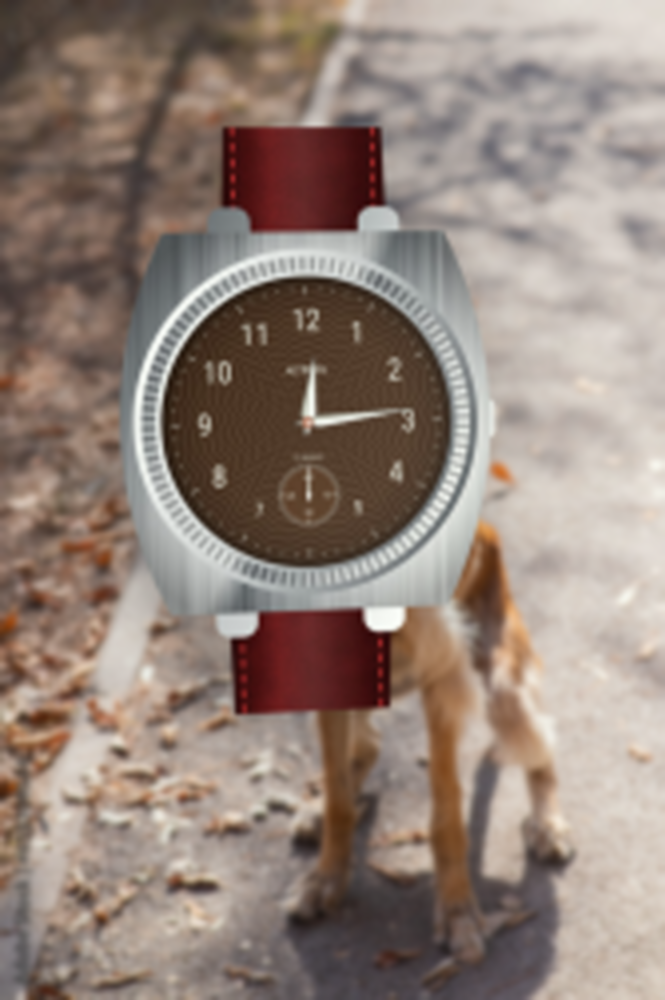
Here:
12,14
